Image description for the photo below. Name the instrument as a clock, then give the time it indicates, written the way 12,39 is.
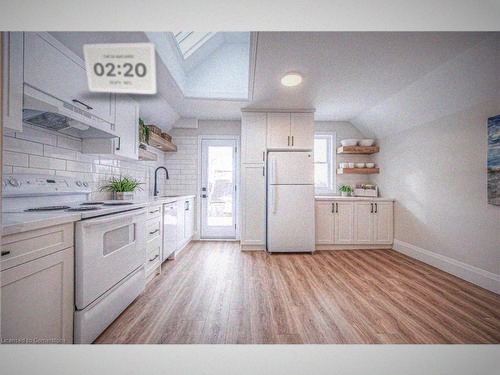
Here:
2,20
